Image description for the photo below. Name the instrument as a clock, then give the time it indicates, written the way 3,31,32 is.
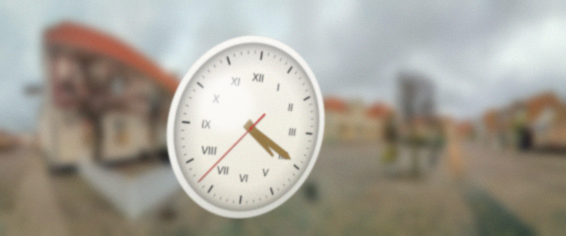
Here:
4,19,37
